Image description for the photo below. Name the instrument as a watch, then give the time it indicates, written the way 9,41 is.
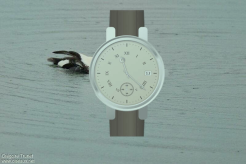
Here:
11,22
